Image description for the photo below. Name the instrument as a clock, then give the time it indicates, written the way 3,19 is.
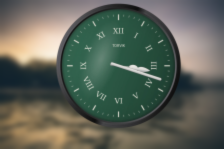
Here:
3,18
